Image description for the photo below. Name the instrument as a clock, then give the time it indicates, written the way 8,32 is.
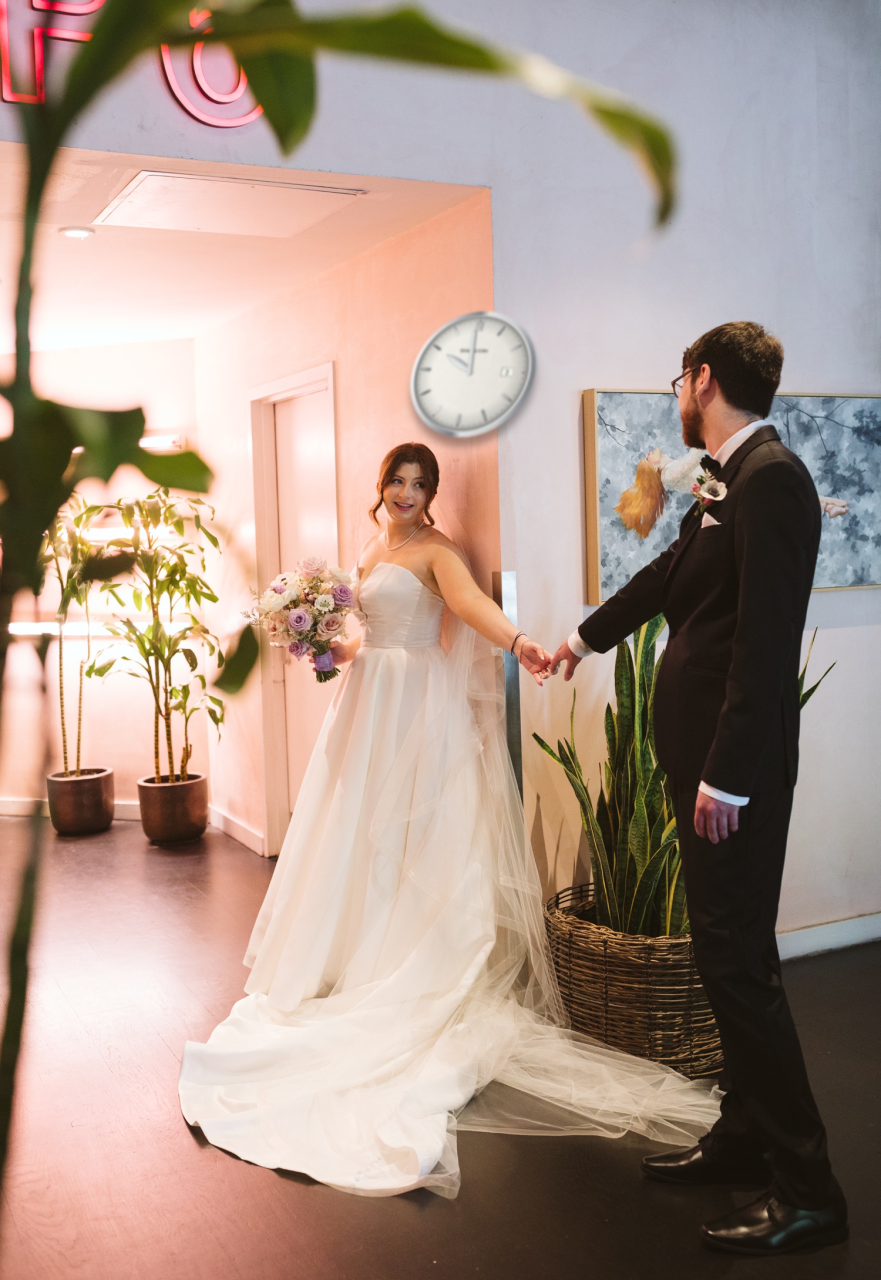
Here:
9,59
